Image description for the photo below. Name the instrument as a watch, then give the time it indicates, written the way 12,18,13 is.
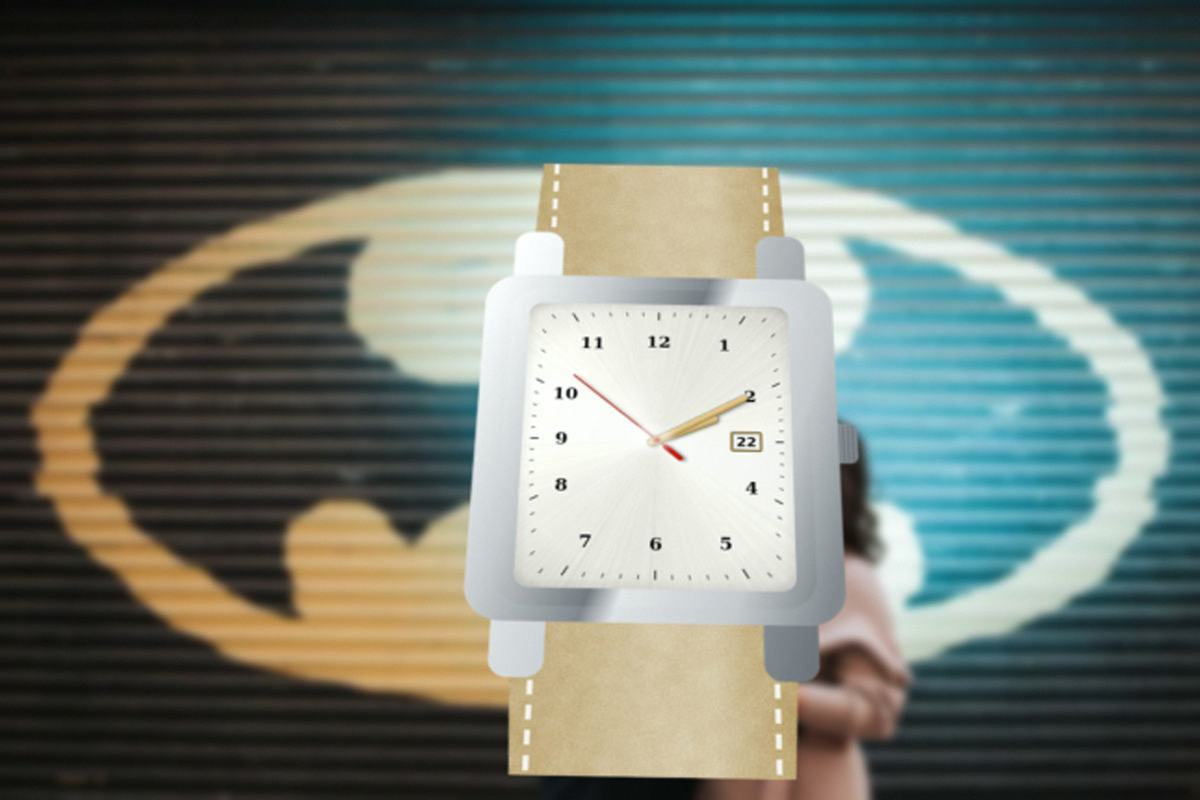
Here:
2,09,52
